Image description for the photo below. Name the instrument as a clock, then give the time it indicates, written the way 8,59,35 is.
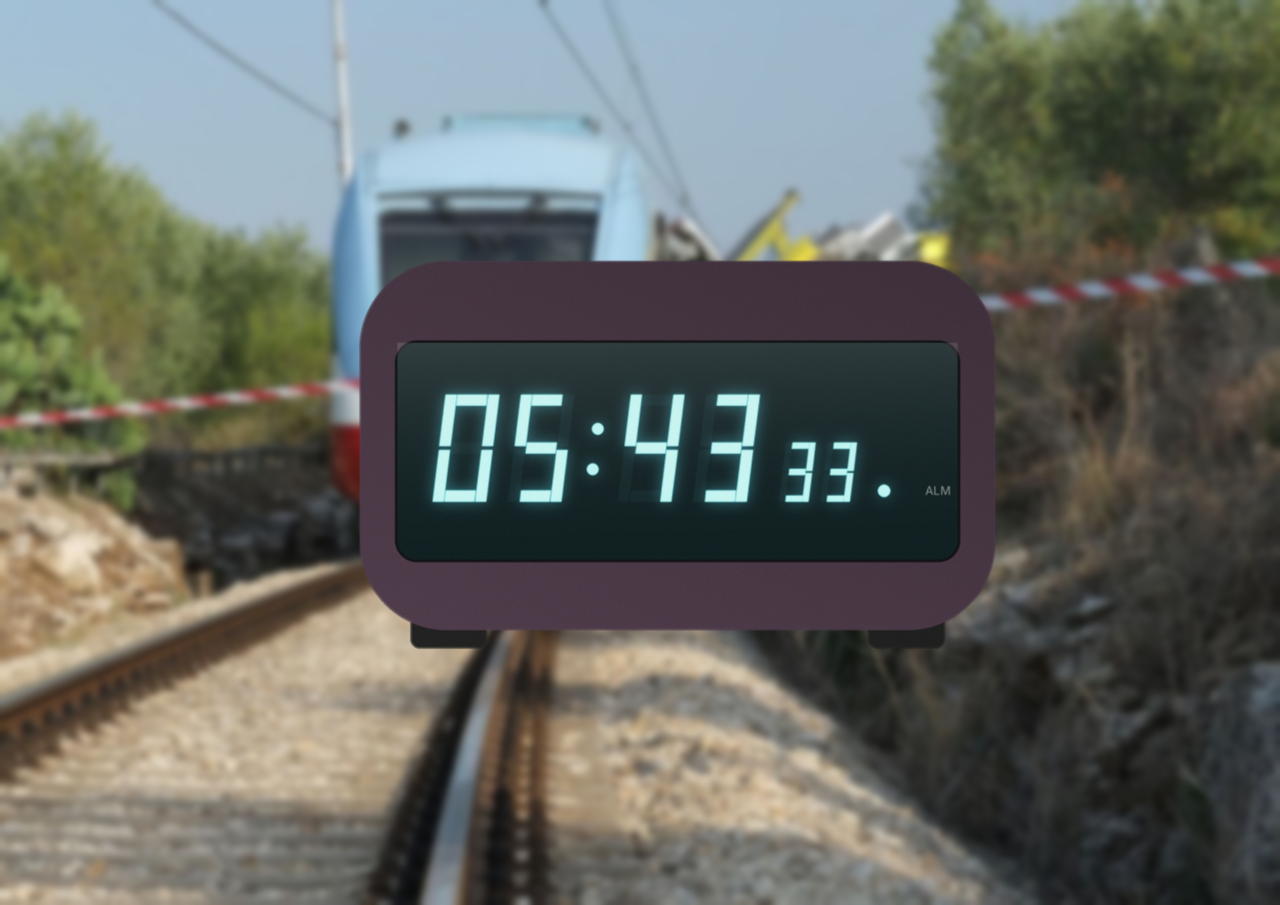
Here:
5,43,33
